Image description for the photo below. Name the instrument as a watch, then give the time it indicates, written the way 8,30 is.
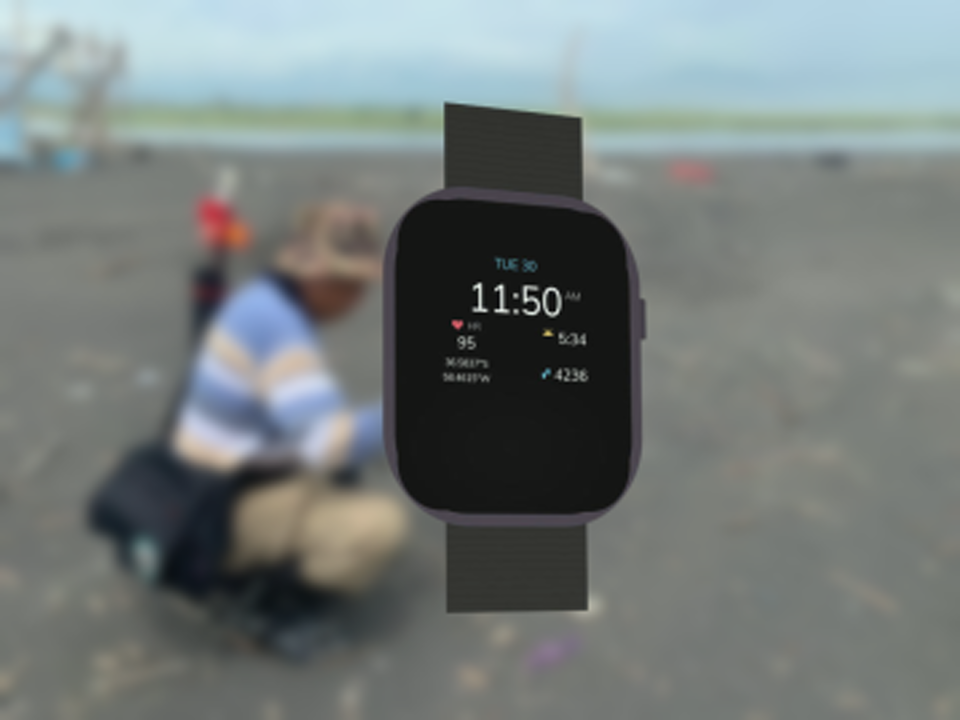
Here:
11,50
